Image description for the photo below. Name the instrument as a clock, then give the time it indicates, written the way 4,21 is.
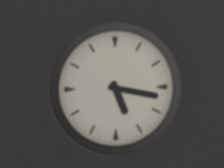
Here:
5,17
